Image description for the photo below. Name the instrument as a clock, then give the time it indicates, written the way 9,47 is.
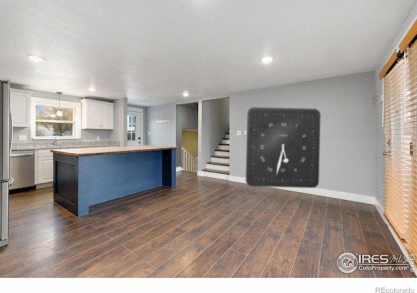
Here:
5,32
